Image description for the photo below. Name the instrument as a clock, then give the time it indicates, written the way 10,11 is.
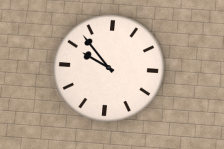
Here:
9,53
